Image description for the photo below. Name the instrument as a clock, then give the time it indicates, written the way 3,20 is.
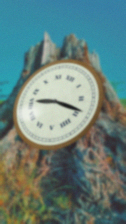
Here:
8,14
